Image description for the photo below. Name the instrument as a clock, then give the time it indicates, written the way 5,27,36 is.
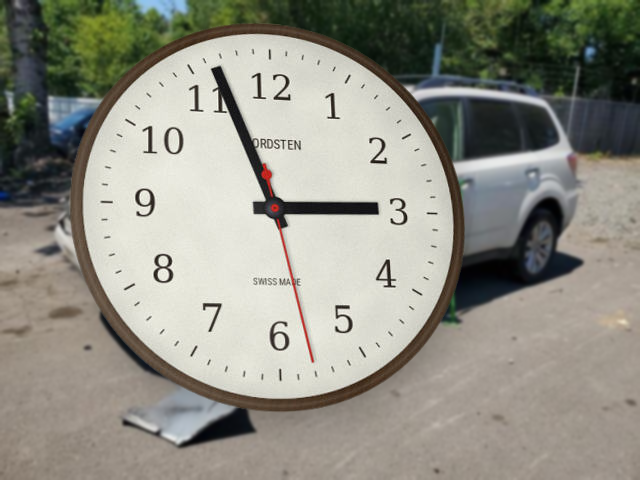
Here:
2,56,28
